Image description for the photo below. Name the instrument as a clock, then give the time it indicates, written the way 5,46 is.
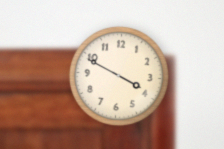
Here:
3,49
